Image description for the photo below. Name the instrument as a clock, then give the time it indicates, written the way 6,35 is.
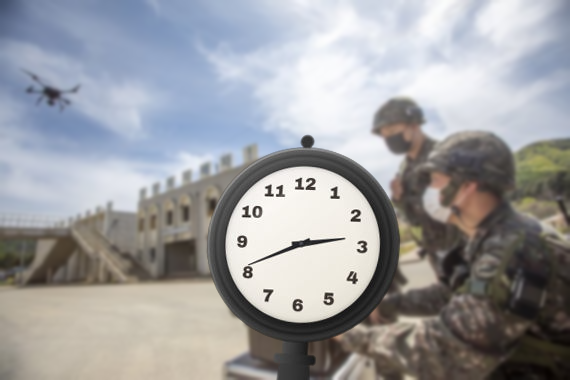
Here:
2,41
